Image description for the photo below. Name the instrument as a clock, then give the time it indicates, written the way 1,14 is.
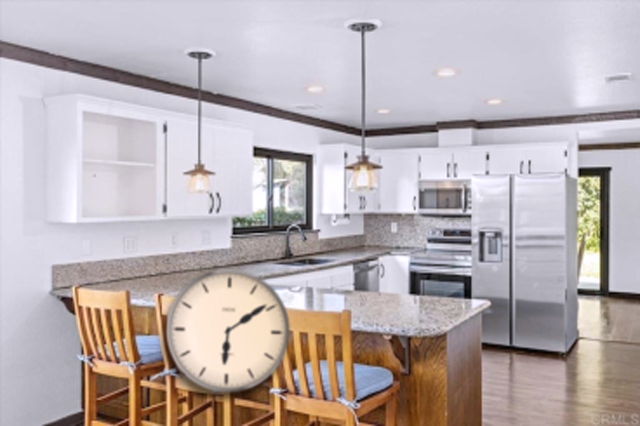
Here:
6,09
